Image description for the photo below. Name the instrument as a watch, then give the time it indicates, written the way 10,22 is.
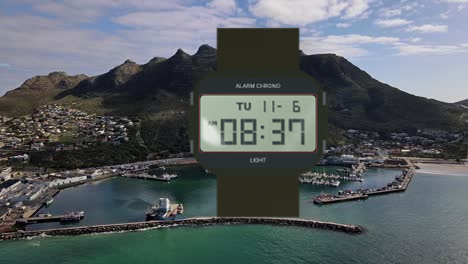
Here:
8,37
